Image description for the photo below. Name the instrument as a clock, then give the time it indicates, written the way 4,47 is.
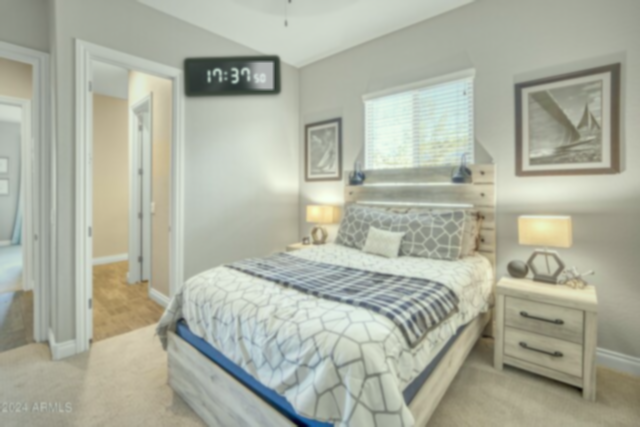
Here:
17,37
